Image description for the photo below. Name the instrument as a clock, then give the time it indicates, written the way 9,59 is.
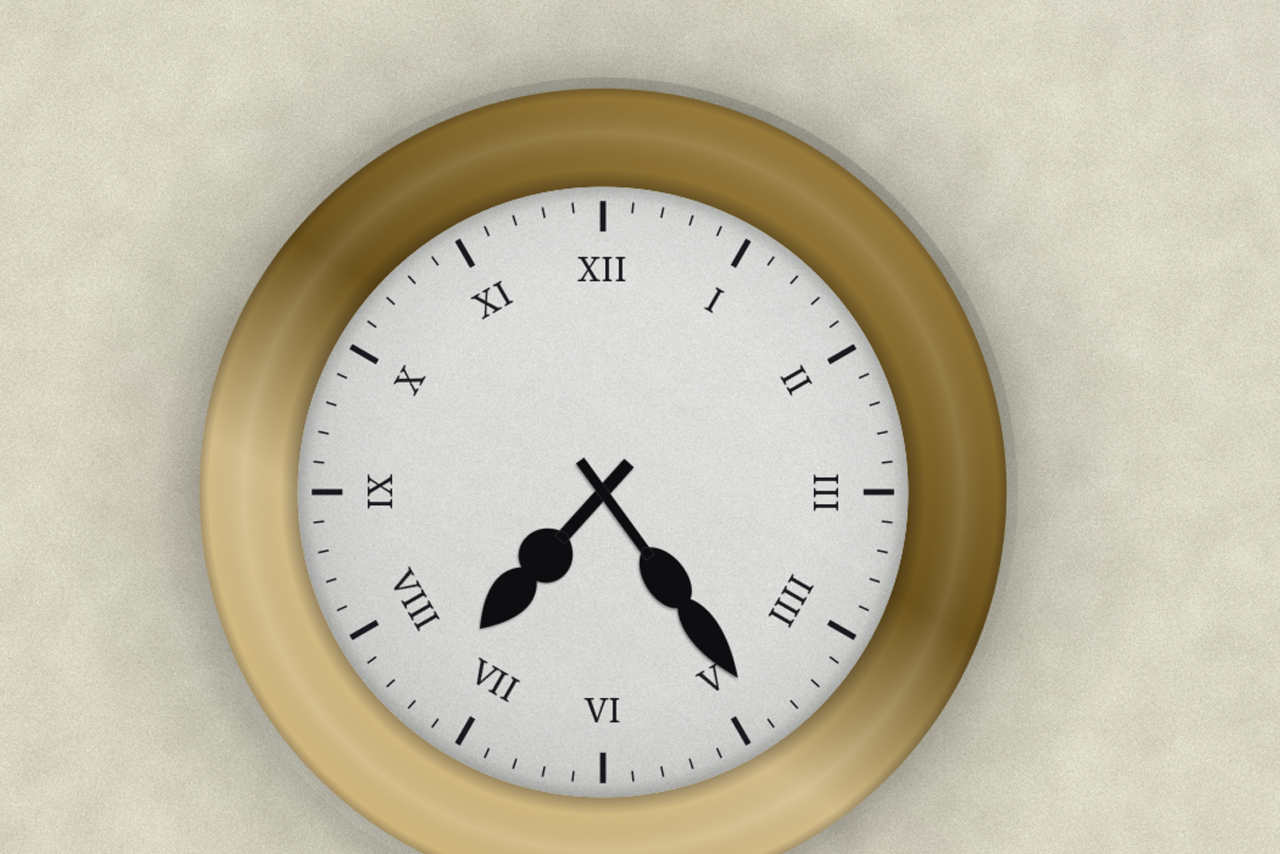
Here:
7,24
